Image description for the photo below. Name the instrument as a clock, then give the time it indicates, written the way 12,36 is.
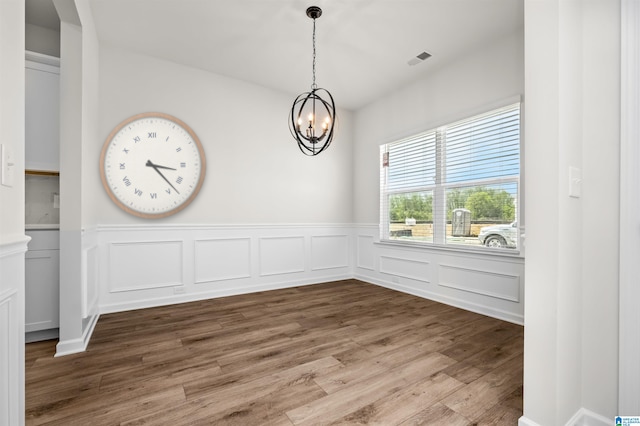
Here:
3,23
